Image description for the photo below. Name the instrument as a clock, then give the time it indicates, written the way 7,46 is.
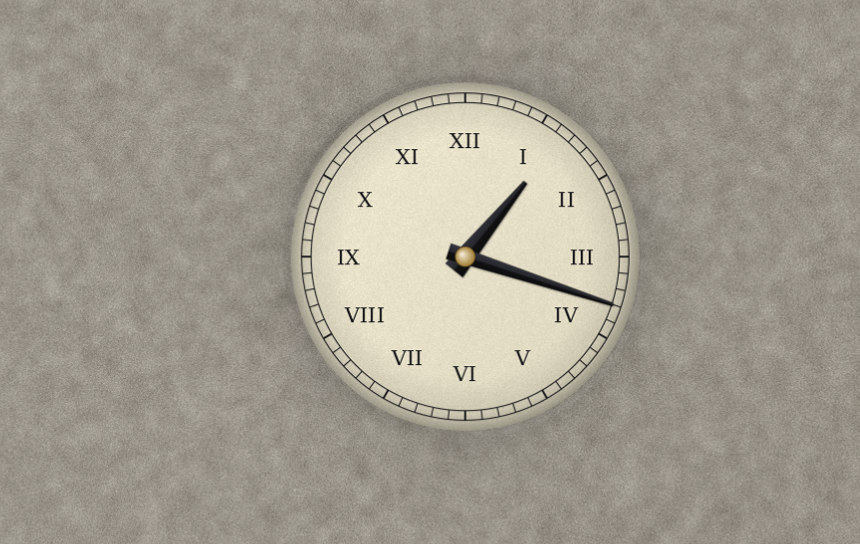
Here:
1,18
